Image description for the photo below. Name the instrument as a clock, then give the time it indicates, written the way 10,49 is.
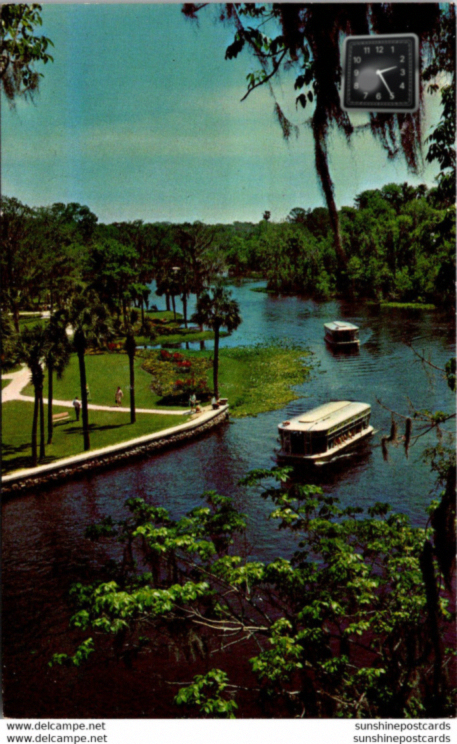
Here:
2,25
